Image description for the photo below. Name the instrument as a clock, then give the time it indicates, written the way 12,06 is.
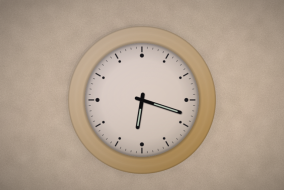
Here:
6,18
